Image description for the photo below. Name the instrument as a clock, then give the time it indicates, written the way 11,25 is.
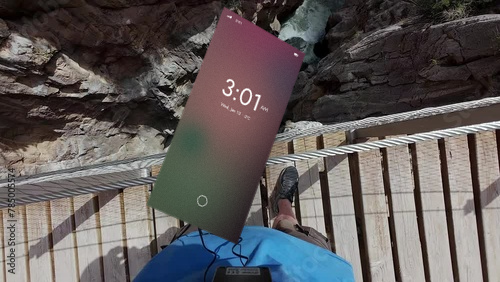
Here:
3,01
